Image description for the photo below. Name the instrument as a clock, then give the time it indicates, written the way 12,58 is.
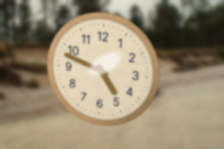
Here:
4,48
